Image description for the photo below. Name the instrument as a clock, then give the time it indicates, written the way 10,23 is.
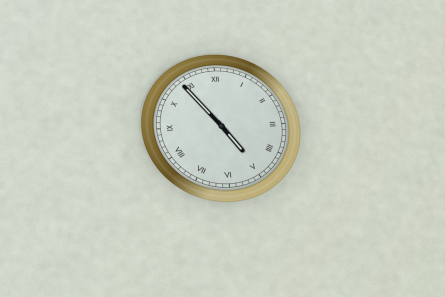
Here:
4,54
